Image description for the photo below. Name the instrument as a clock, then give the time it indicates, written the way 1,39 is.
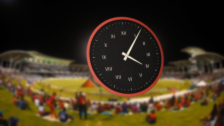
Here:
4,06
